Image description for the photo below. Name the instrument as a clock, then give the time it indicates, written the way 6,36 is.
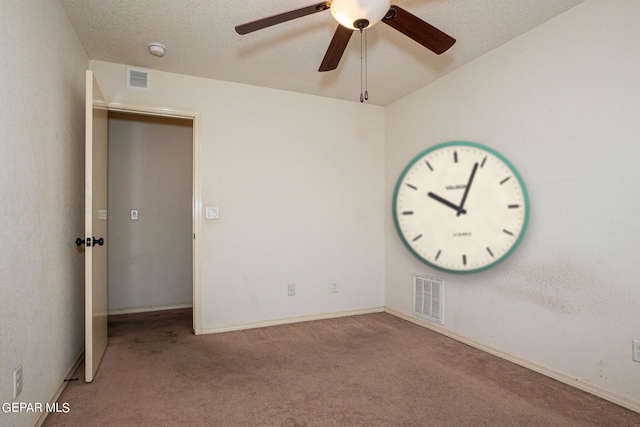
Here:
10,04
